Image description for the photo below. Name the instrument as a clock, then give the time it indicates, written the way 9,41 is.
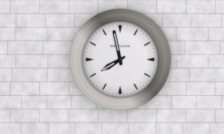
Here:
7,58
